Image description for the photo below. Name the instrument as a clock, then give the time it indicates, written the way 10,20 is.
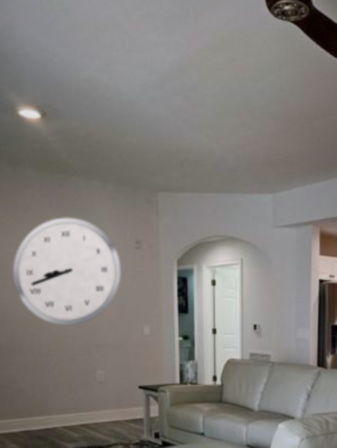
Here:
8,42
